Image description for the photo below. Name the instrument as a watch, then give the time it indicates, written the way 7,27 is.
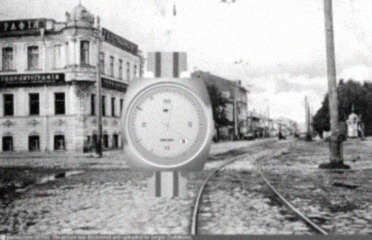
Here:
12,20
